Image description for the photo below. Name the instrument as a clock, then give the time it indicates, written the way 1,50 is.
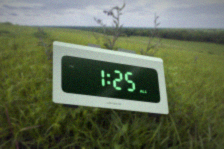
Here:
1,25
